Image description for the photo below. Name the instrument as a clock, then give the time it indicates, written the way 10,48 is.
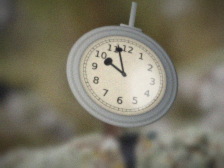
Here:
9,57
